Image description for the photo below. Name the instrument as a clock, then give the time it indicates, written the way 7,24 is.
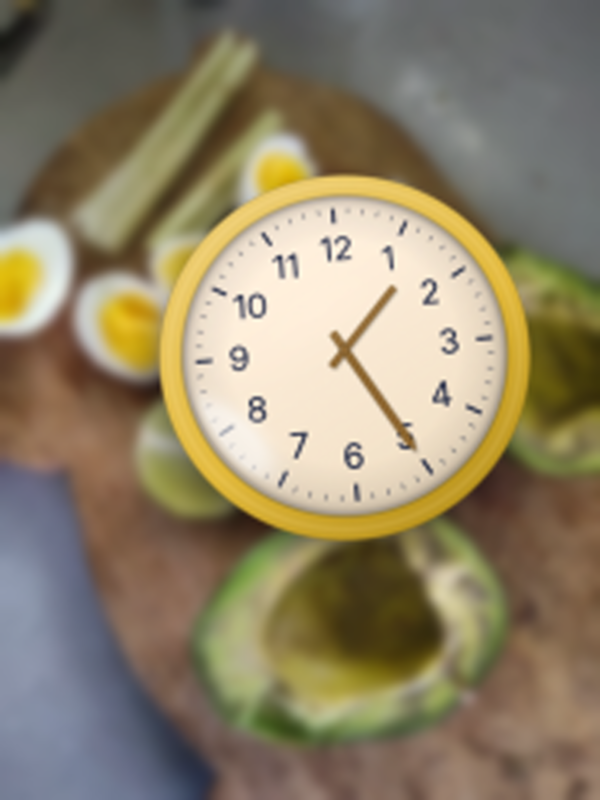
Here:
1,25
